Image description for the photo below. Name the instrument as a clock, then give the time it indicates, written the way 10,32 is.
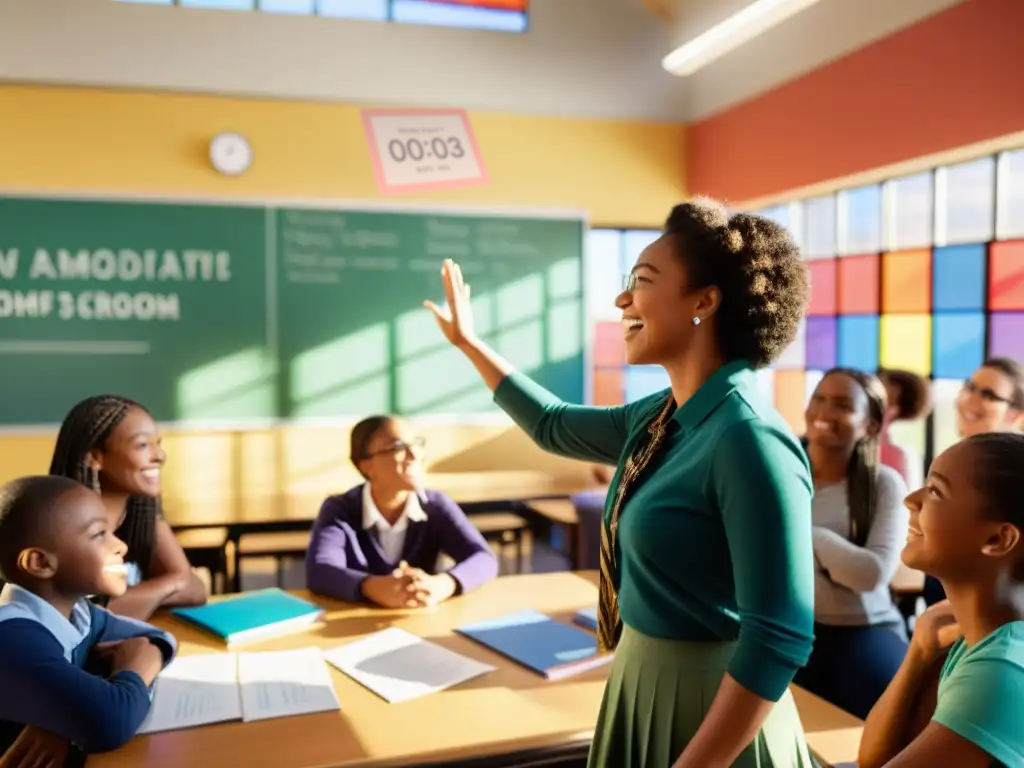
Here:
0,03
